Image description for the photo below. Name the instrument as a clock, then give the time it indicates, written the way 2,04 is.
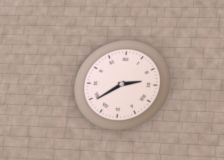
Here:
2,39
